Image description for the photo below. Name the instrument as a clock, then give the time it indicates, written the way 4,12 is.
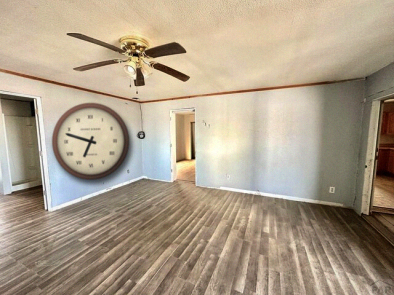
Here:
6,48
